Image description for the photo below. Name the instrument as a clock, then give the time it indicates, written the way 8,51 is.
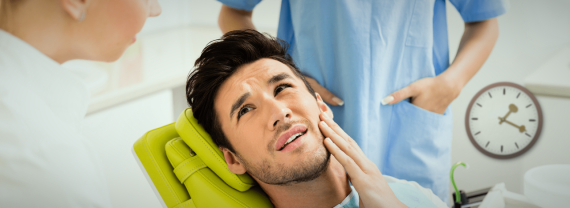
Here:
1,19
